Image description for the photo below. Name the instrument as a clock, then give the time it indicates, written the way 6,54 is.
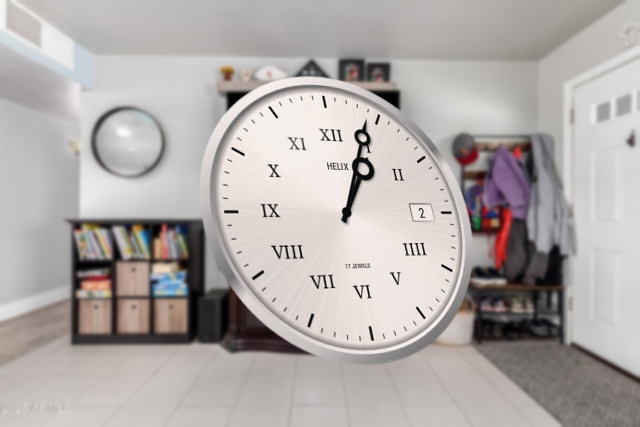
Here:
1,04
